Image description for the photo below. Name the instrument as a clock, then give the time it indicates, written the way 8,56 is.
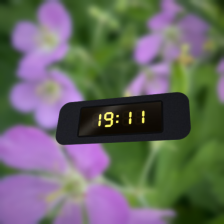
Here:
19,11
